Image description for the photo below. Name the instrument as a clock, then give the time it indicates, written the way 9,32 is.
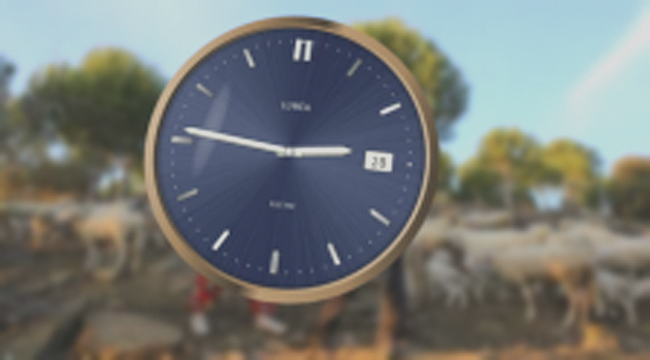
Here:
2,46
